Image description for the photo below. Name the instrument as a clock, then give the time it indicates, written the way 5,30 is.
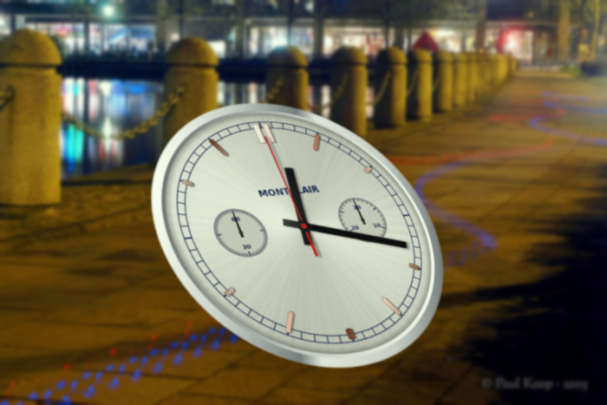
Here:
12,18
